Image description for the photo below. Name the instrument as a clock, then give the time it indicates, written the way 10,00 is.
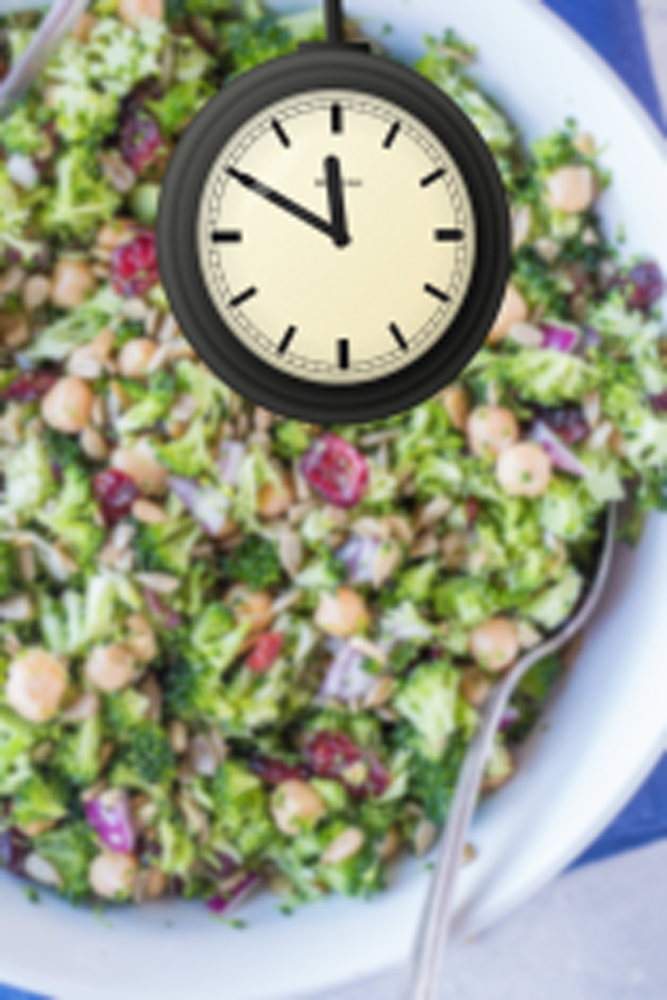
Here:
11,50
